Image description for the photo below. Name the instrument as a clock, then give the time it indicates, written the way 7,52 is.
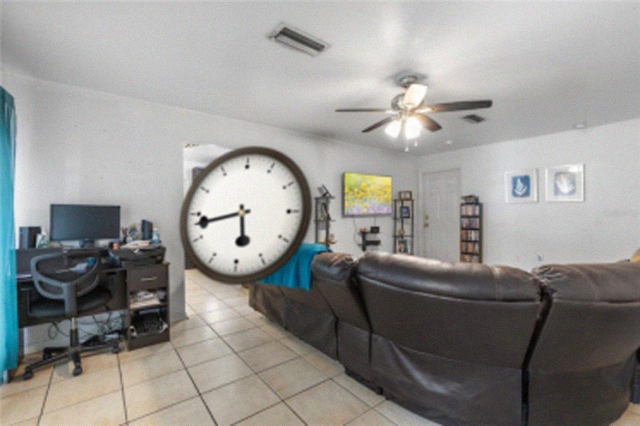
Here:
5,43
